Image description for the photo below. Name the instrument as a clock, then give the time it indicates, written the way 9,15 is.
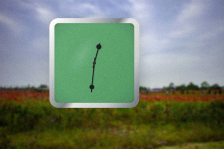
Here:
12,31
